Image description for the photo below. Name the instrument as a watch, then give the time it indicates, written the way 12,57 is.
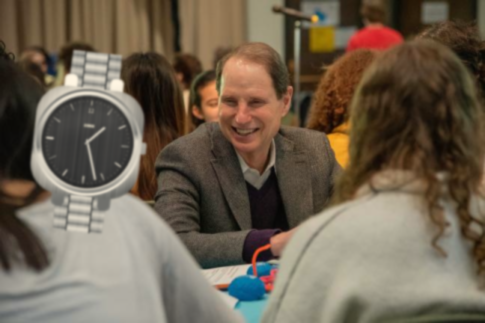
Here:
1,27
